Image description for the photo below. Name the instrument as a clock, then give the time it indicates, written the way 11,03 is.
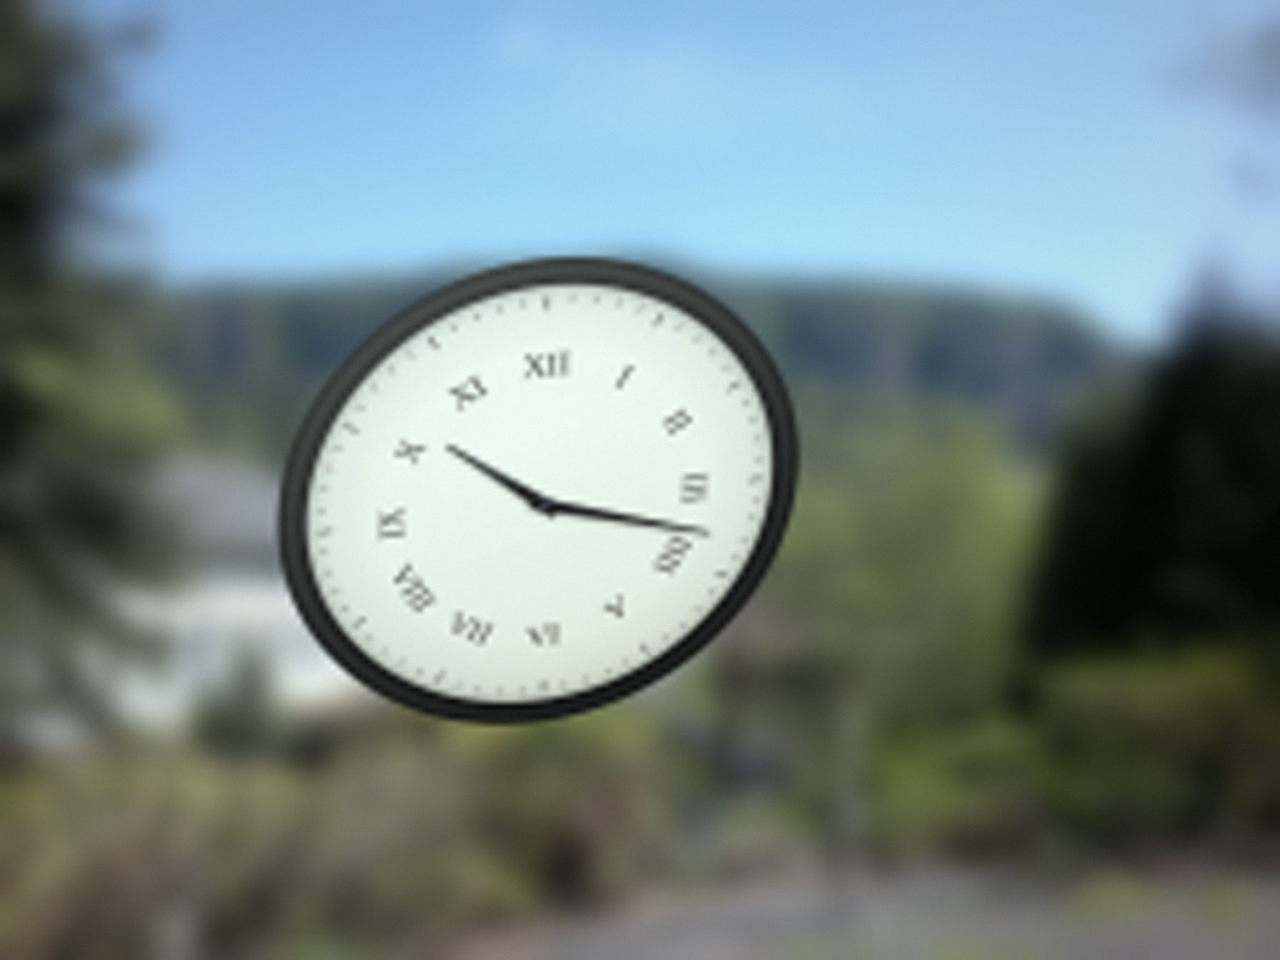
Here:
10,18
